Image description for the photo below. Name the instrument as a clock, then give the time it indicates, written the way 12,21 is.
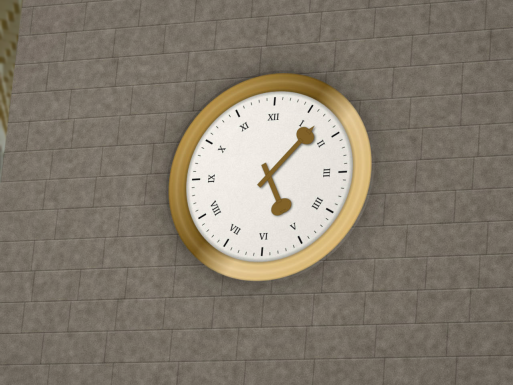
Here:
5,07
